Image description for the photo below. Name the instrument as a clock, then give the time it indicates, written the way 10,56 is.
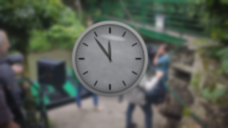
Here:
11,54
